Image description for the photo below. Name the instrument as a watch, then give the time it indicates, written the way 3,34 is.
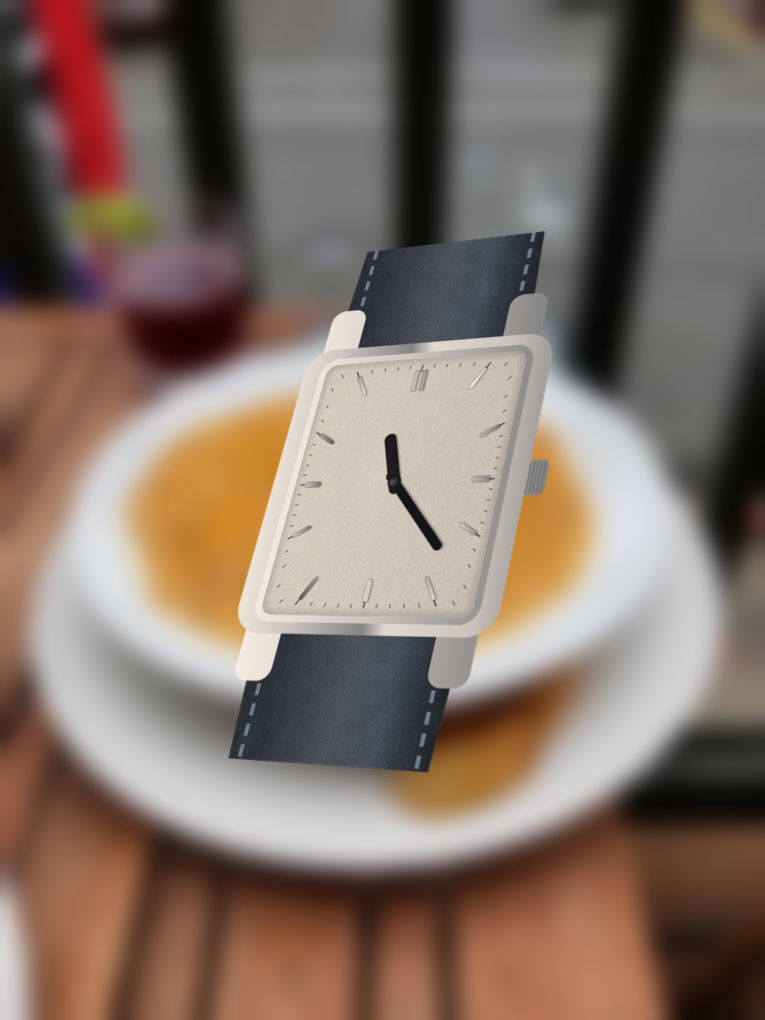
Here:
11,23
